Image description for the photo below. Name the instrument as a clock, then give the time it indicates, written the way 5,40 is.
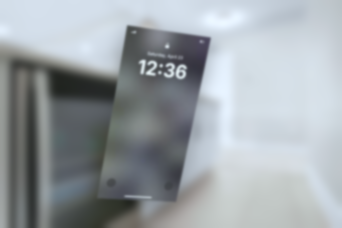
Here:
12,36
